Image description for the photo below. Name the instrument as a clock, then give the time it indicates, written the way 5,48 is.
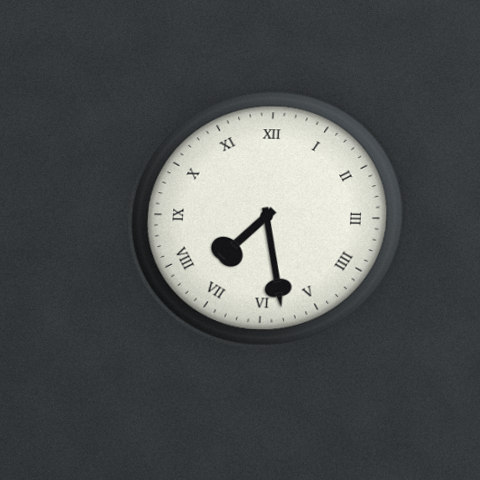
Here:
7,28
